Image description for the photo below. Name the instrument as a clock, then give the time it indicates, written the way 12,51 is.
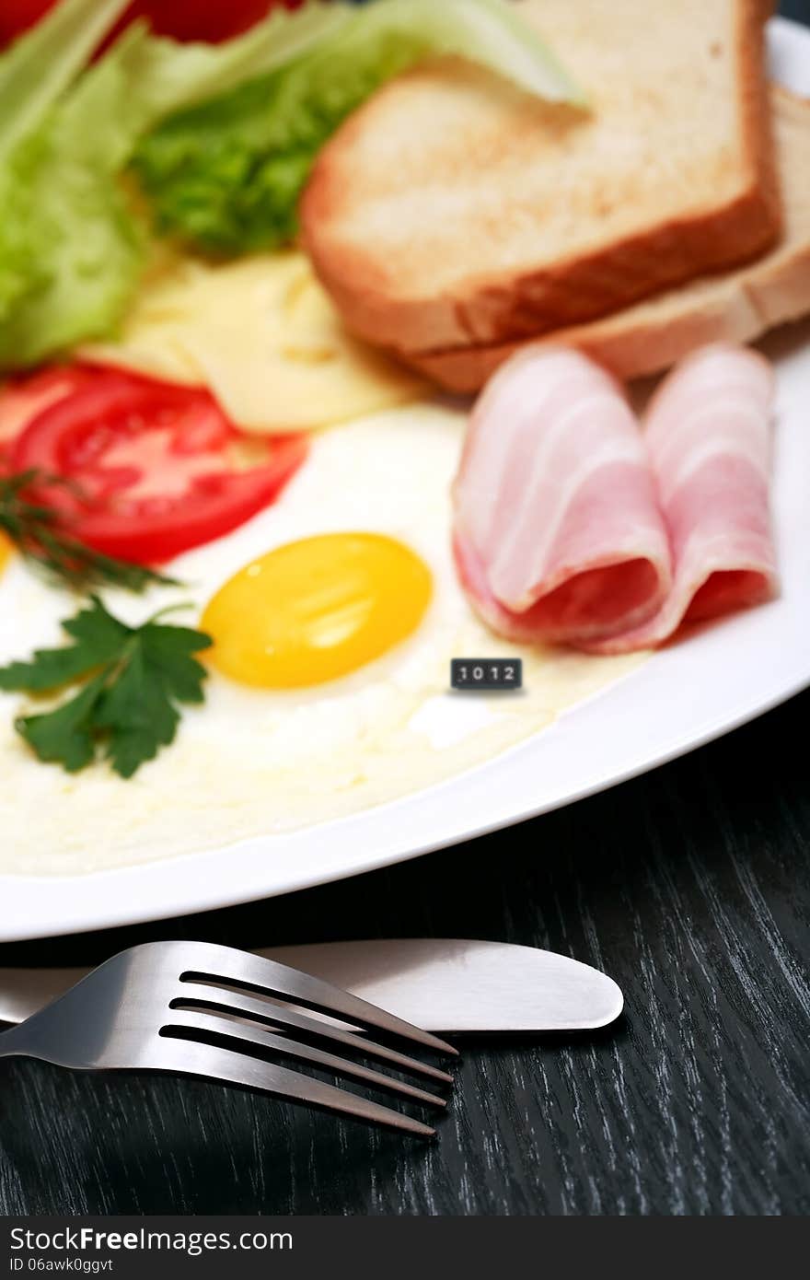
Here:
10,12
